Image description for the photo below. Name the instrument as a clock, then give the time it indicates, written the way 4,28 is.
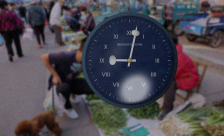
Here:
9,02
